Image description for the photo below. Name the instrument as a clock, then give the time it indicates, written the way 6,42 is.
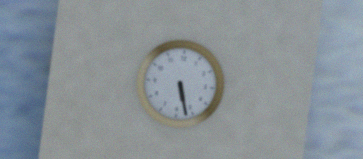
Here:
5,27
